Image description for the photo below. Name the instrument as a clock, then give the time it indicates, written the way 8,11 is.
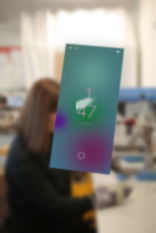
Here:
1,47
